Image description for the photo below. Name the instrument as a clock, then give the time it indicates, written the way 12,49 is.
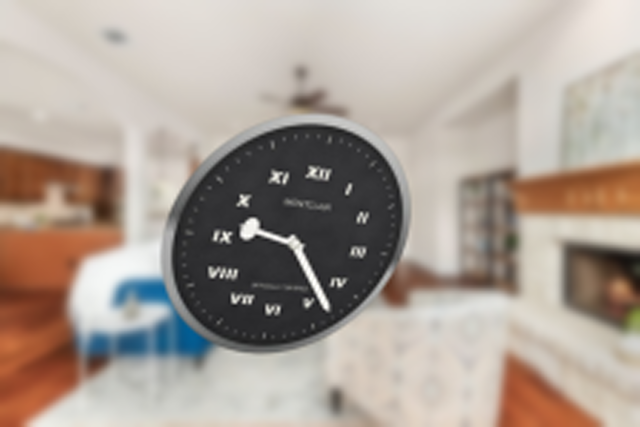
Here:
9,23
